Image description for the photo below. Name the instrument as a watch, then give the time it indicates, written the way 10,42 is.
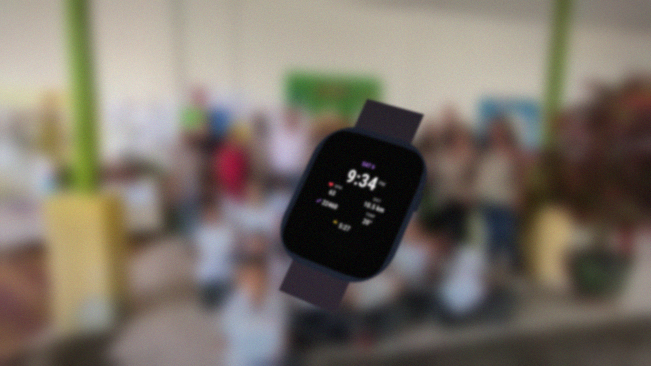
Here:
9,34
